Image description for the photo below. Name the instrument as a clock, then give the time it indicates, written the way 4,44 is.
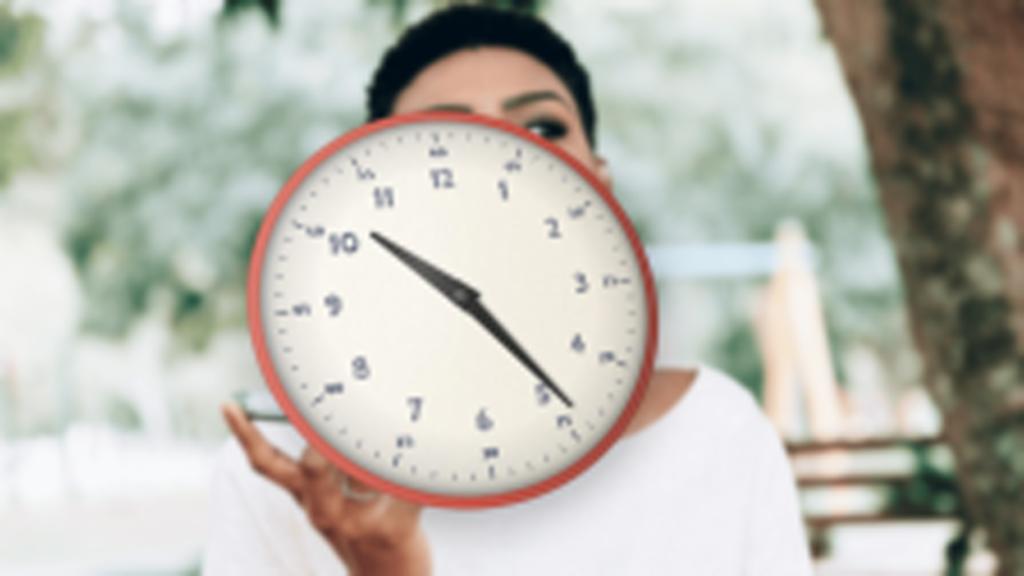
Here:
10,24
